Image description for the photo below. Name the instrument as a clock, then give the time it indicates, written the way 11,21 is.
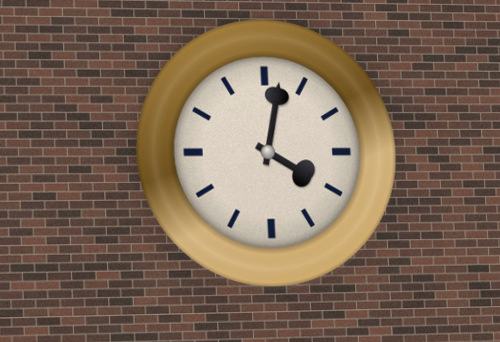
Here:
4,02
